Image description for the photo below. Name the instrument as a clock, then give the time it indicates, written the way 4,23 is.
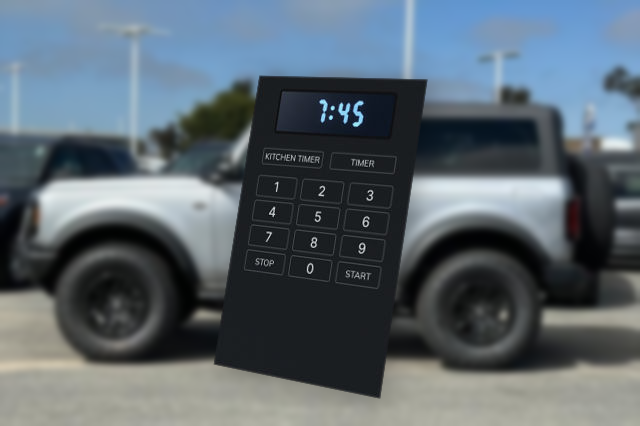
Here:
7,45
